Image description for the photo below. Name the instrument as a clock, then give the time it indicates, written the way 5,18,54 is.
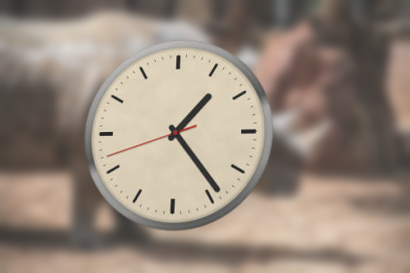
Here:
1,23,42
